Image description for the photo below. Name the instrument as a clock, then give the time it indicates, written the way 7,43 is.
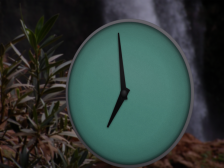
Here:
6,59
